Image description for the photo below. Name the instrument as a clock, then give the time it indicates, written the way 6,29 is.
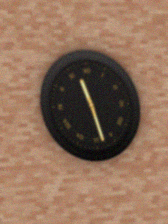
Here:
11,28
